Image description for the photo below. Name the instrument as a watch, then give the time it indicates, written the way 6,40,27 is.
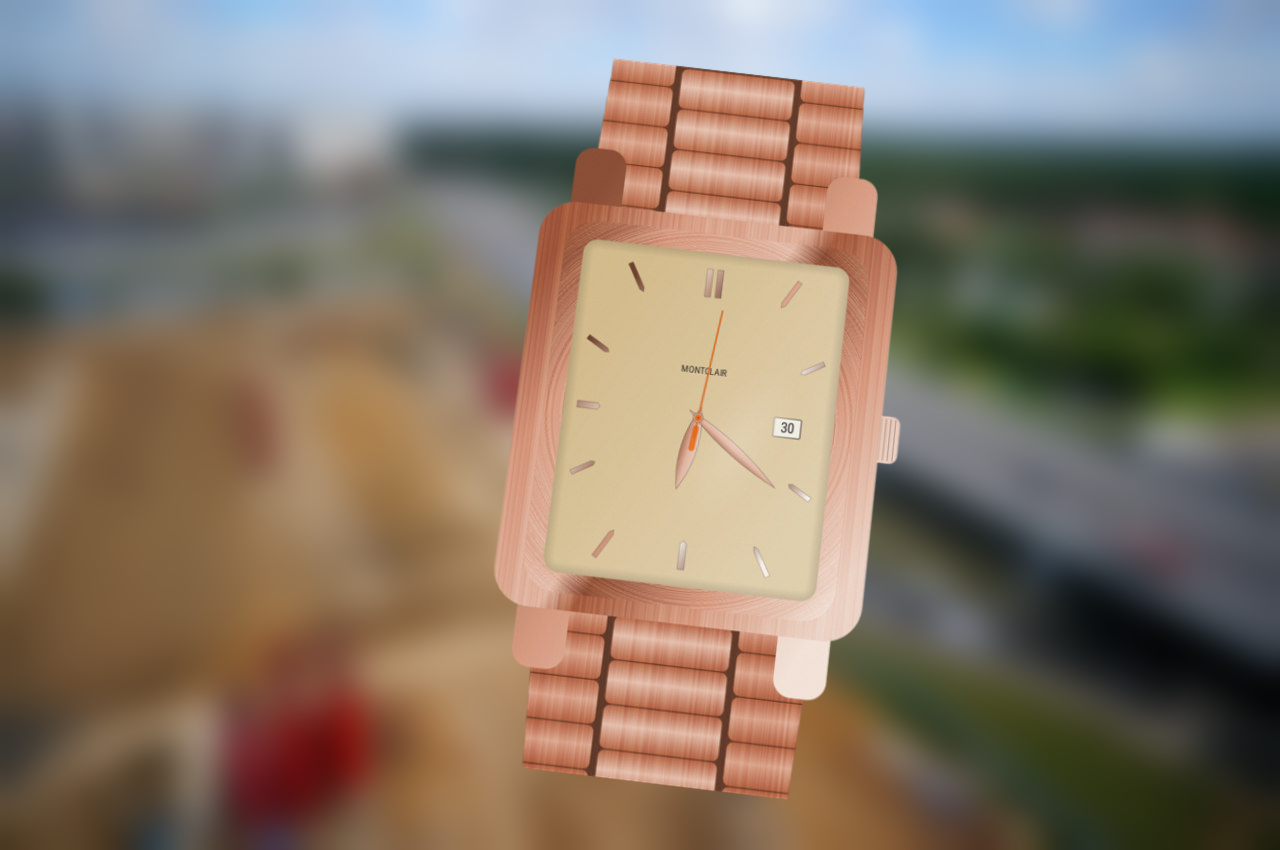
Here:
6,21,01
